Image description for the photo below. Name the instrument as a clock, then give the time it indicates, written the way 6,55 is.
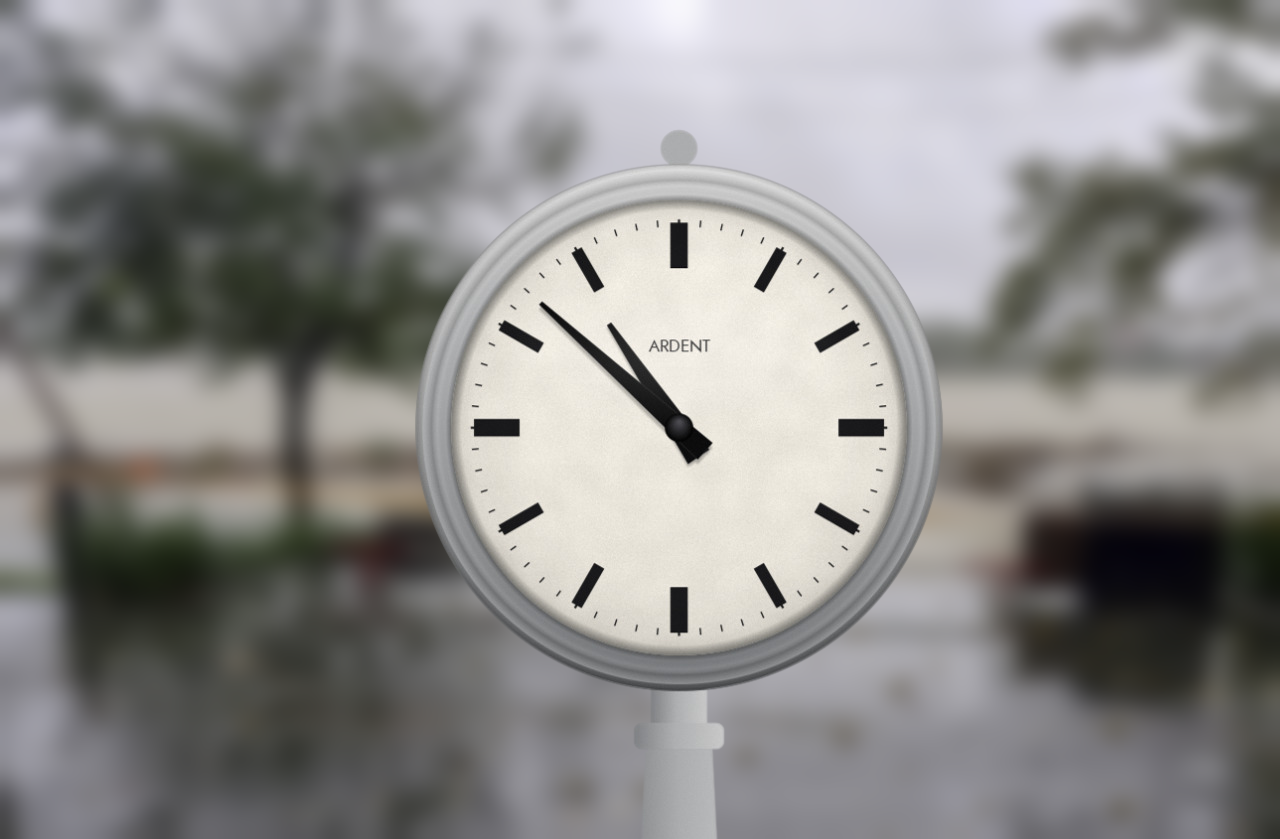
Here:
10,52
